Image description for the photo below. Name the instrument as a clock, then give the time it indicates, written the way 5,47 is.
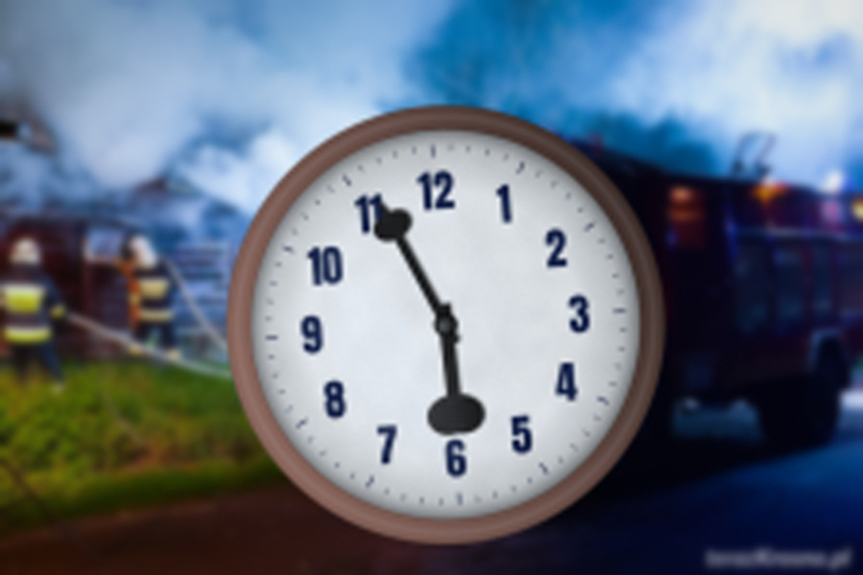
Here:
5,56
